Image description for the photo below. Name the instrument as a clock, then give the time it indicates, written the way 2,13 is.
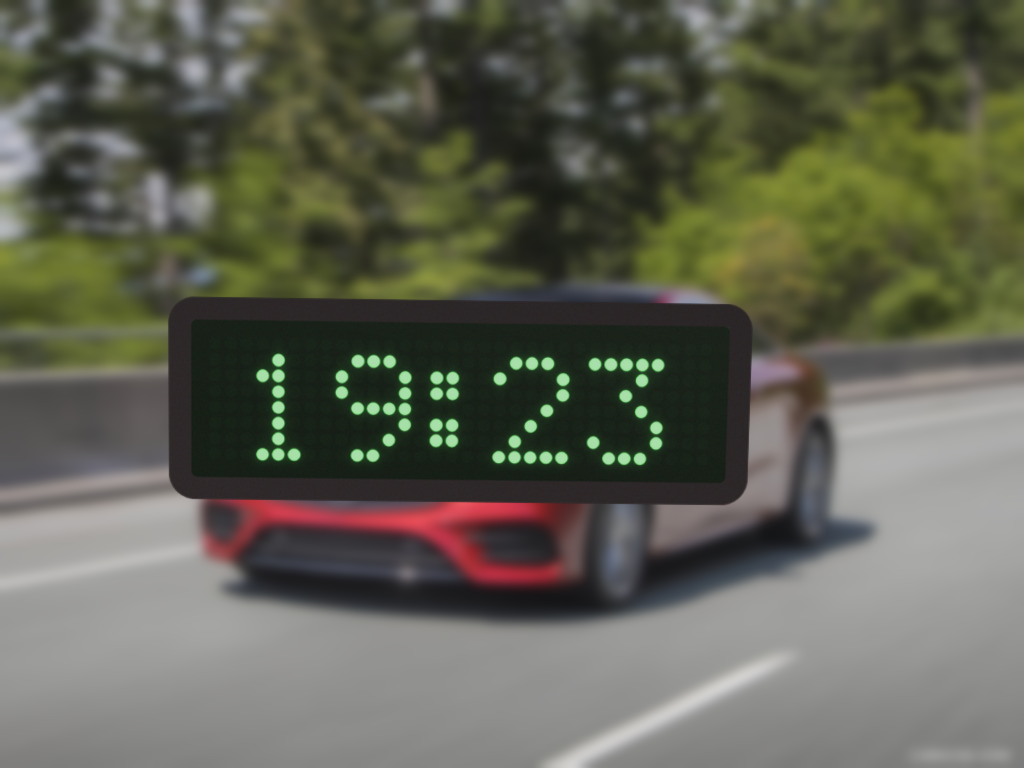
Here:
19,23
